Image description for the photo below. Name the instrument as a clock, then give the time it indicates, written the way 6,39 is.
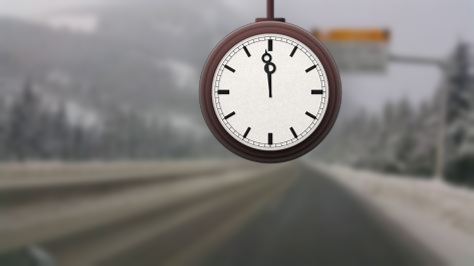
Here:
11,59
